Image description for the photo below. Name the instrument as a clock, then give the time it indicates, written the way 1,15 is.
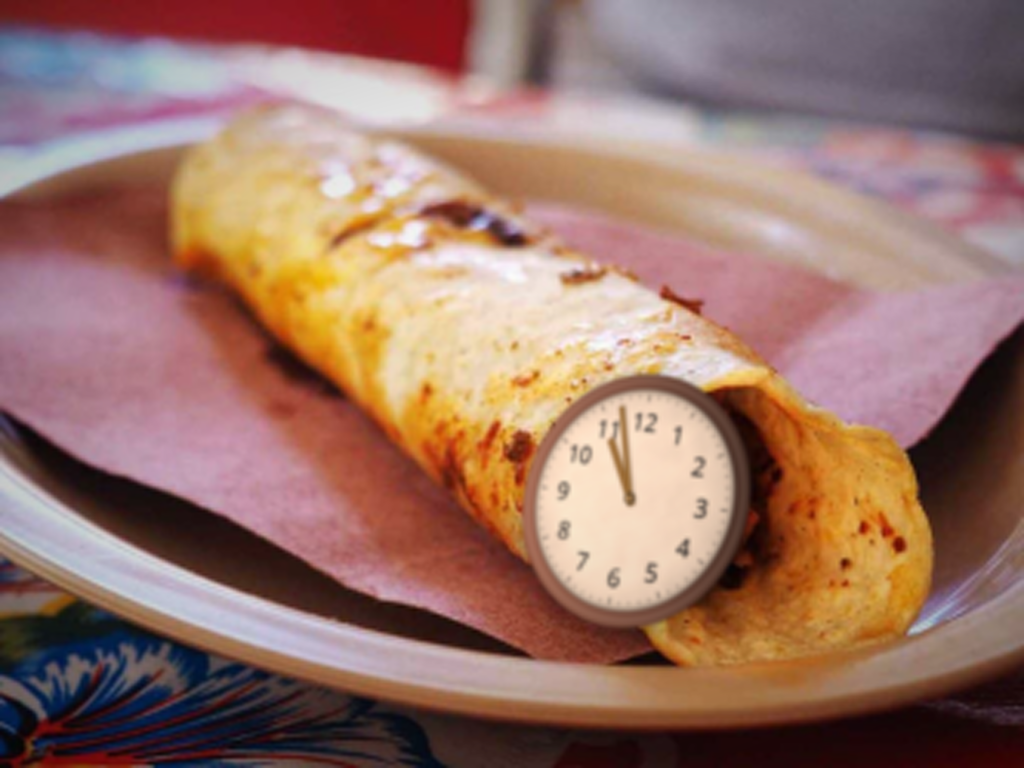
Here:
10,57
